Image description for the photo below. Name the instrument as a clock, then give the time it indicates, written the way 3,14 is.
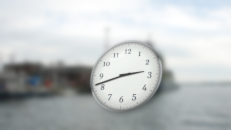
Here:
2,42
